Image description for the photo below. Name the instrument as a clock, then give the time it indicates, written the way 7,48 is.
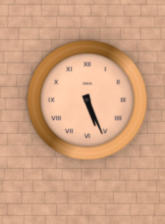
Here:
5,26
